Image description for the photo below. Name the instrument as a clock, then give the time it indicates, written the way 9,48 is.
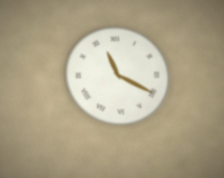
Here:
11,20
